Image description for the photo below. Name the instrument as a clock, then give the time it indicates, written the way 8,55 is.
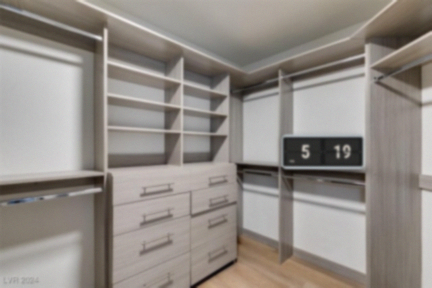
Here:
5,19
